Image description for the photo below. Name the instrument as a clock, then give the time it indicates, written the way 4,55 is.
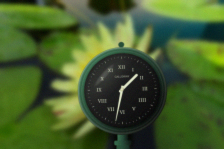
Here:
1,32
